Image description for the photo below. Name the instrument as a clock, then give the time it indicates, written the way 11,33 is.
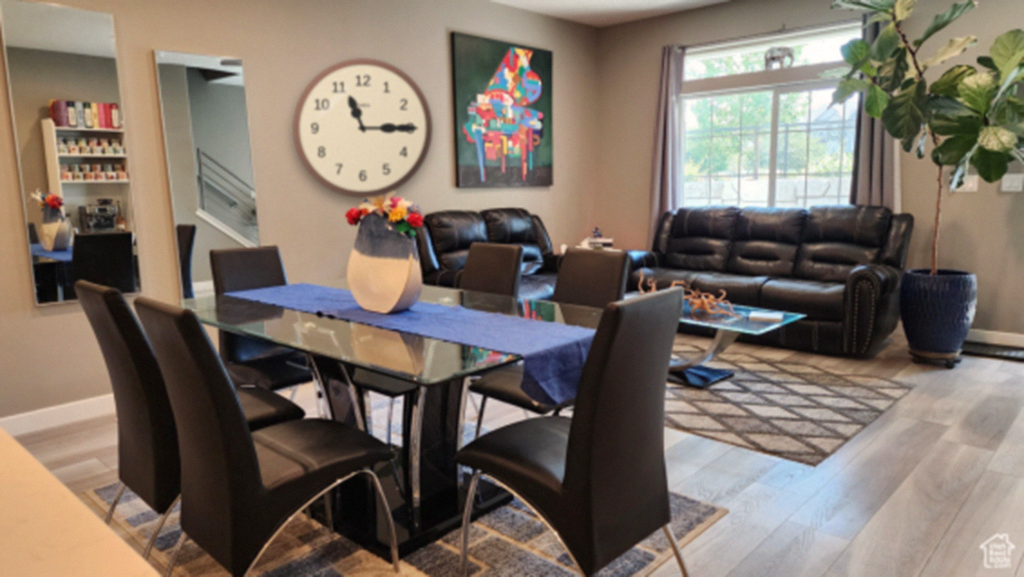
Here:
11,15
